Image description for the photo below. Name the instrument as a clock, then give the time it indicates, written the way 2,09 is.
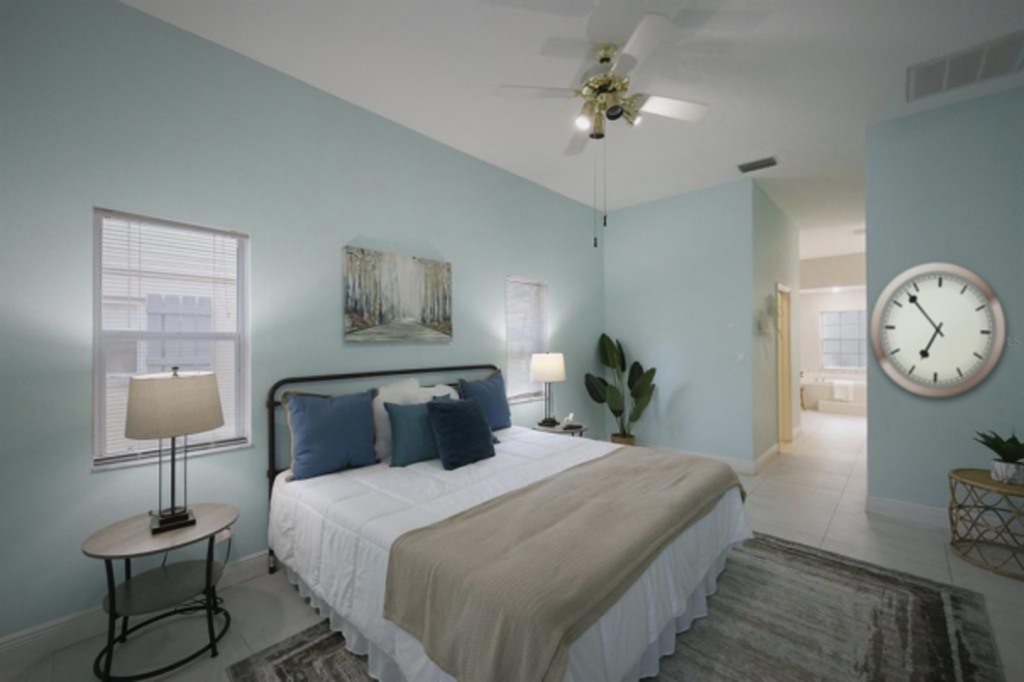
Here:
6,53
